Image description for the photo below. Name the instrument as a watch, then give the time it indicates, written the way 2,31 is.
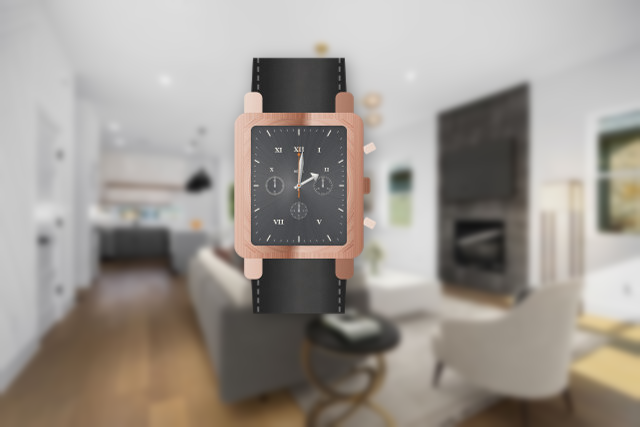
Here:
2,01
